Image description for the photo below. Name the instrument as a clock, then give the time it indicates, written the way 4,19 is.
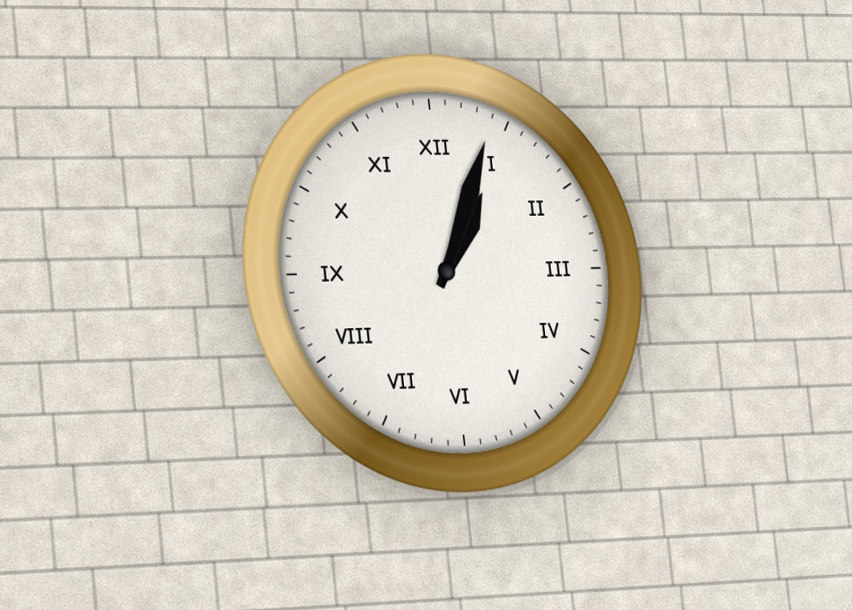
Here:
1,04
